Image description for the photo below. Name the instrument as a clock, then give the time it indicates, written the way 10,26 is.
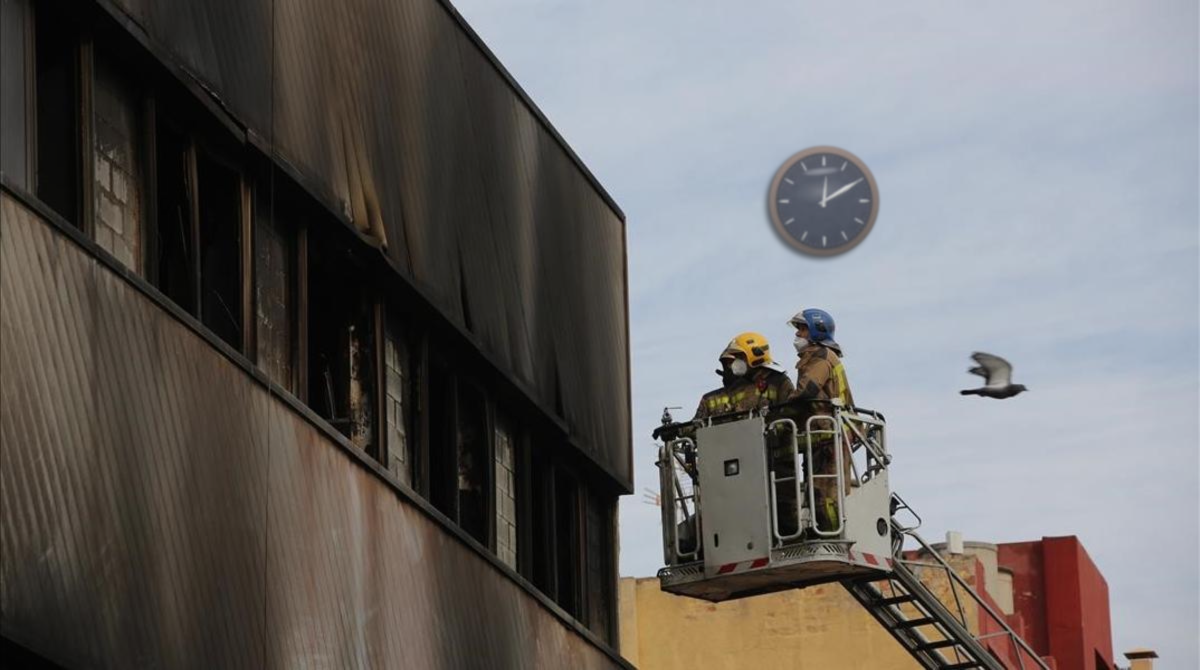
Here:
12,10
